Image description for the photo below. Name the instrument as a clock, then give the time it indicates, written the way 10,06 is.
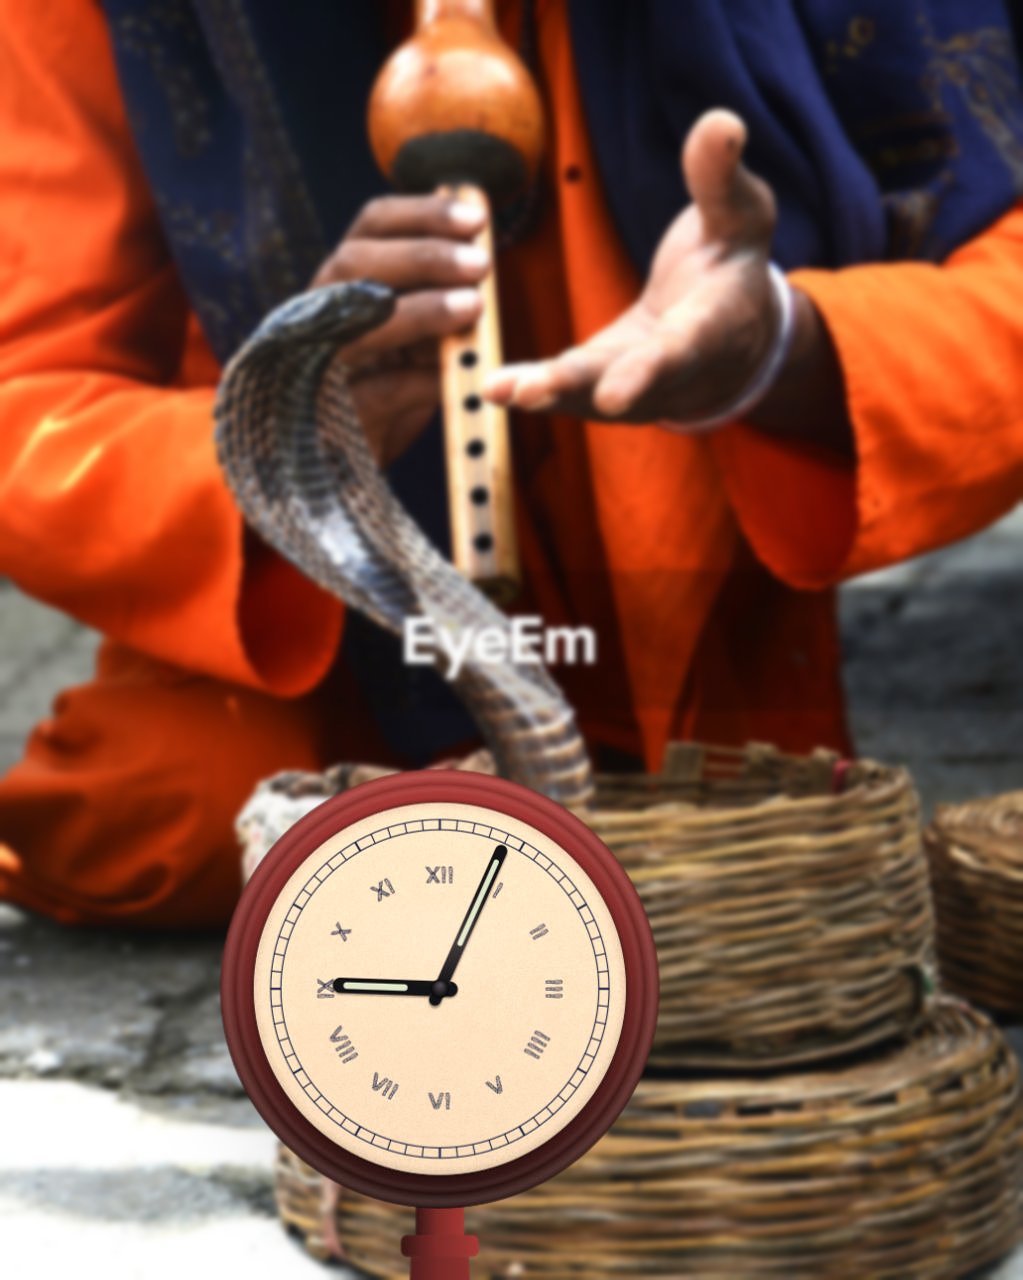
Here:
9,04
